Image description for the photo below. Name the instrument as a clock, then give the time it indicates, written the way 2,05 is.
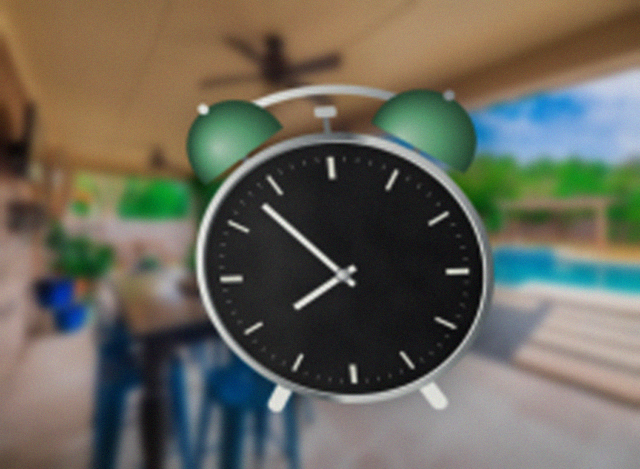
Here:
7,53
